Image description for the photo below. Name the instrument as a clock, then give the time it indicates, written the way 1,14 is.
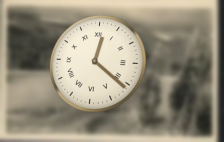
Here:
12,21
